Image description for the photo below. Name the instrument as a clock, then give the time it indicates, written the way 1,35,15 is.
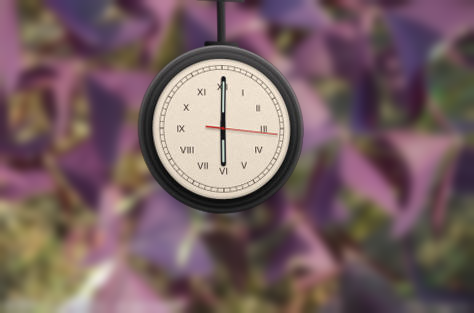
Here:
6,00,16
